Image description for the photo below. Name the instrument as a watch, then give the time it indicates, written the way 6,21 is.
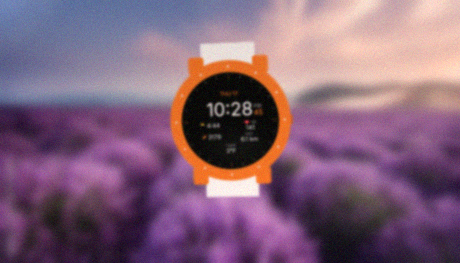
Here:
10,28
